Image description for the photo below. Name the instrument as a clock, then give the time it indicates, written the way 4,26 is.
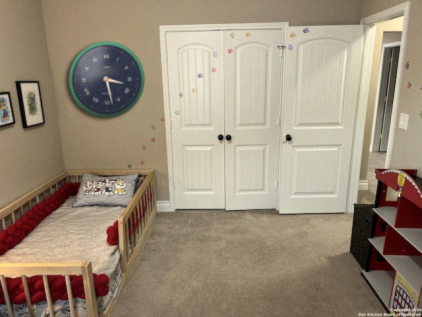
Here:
3,28
